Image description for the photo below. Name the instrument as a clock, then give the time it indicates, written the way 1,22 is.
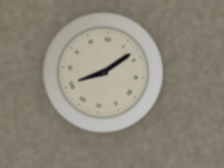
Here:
8,08
